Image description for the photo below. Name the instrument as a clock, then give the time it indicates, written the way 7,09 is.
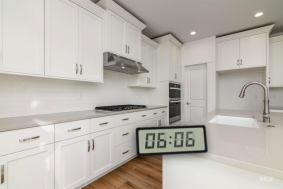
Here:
6,06
